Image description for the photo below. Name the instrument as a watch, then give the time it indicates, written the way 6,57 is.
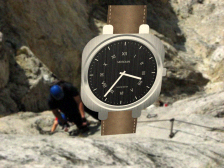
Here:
3,36
